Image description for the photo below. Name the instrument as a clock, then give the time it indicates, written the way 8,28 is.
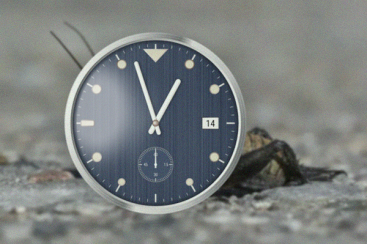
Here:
12,57
